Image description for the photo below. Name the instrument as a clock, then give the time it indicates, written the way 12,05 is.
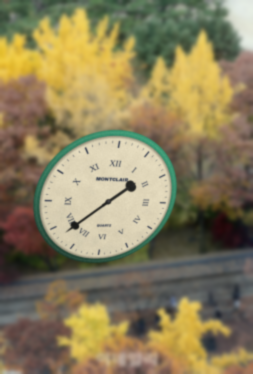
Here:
1,38
